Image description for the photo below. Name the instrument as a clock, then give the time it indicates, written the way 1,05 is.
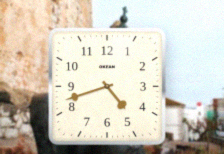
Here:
4,42
